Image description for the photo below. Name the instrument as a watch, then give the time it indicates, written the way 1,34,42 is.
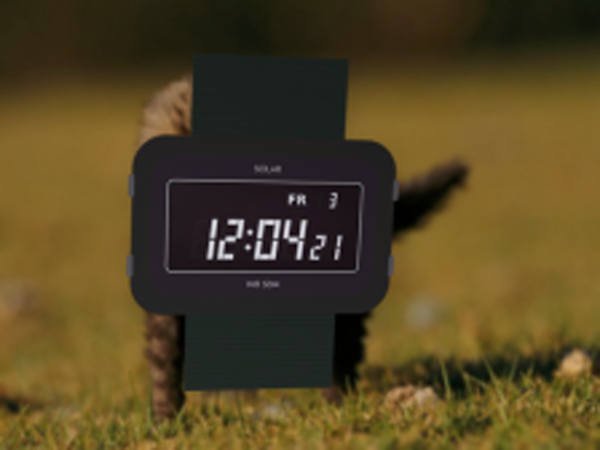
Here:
12,04,21
